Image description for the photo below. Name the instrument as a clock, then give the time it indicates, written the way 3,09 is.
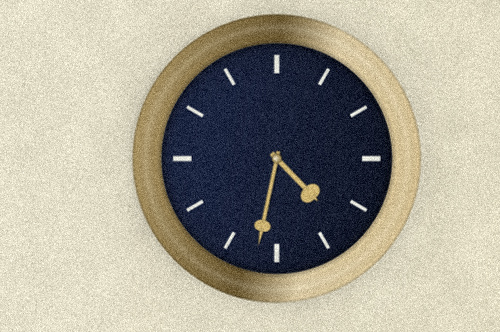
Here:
4,32
